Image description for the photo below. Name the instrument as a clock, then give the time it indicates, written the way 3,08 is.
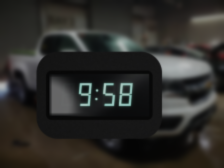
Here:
9,58
